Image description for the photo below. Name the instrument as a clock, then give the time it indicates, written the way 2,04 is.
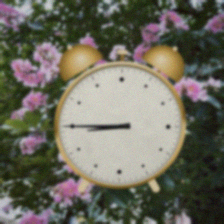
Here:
8,45
